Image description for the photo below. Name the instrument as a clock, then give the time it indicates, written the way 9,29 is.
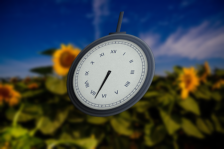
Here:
6,33
